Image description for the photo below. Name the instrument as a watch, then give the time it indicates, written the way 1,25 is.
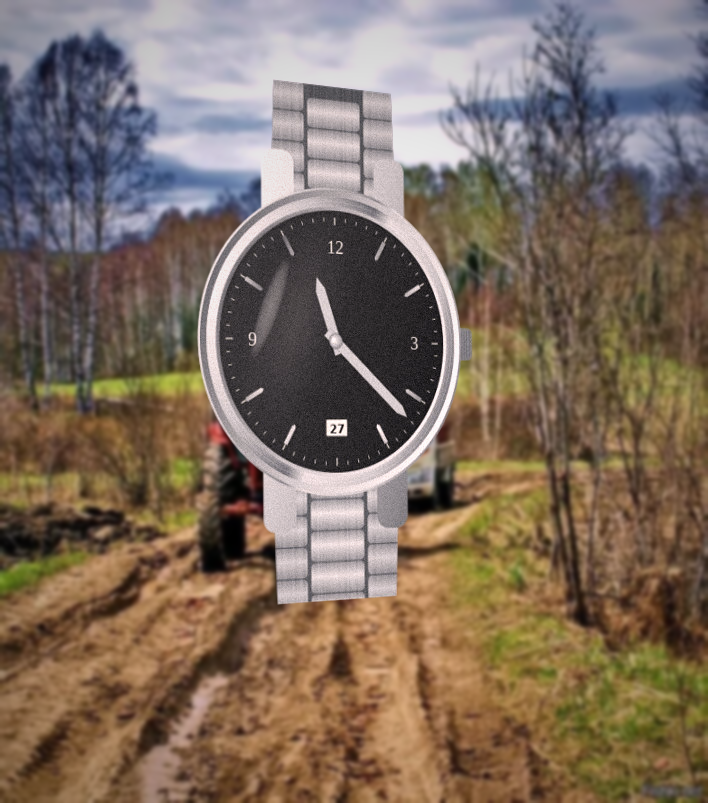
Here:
11,22
